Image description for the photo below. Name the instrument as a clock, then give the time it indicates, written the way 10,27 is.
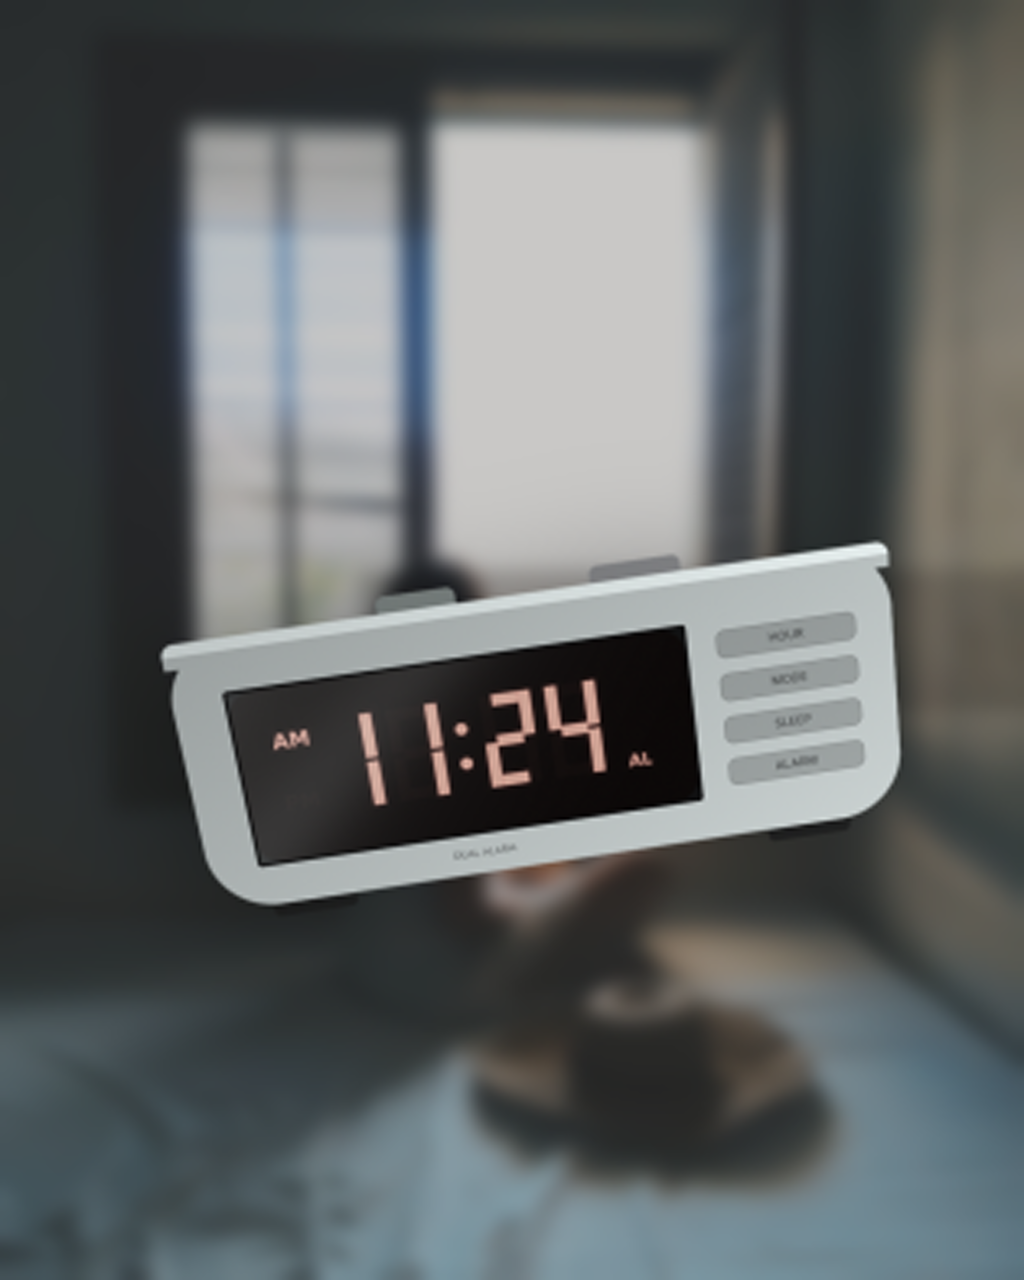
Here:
11,24
